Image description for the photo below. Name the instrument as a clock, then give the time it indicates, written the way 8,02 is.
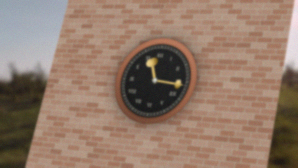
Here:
11,16
